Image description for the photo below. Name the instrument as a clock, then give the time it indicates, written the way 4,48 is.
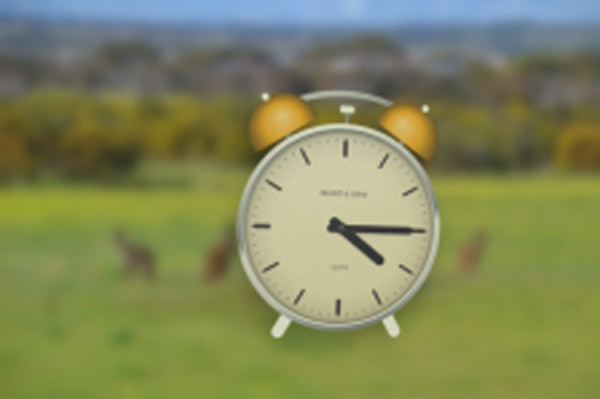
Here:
4,15
